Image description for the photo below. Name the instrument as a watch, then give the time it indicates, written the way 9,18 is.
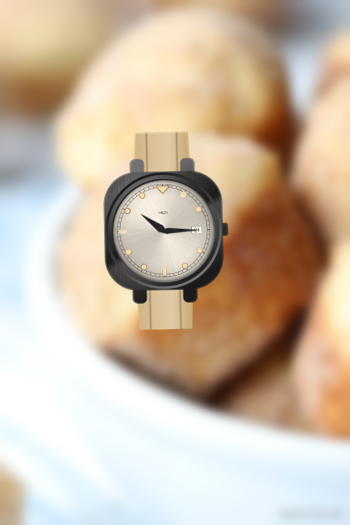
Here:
10,15
